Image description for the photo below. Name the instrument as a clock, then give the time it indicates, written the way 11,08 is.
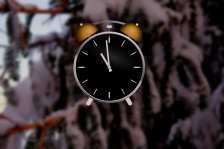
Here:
10,59
